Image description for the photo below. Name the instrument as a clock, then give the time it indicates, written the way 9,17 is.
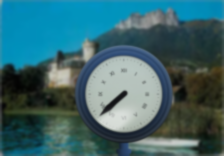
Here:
7,38
